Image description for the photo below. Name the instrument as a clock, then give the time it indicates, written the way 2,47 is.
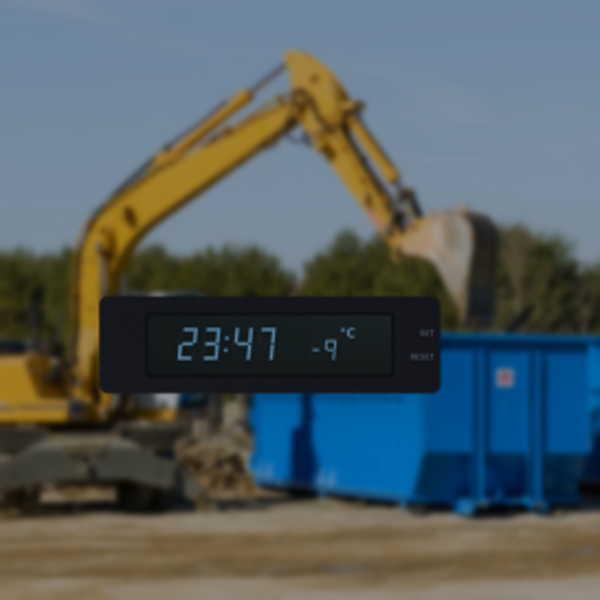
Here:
23,47
